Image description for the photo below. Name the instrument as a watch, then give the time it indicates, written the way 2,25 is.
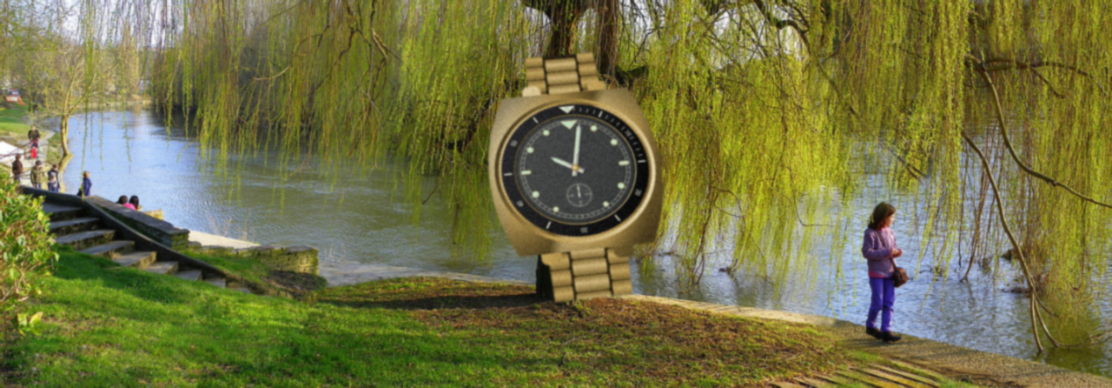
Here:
10,02
